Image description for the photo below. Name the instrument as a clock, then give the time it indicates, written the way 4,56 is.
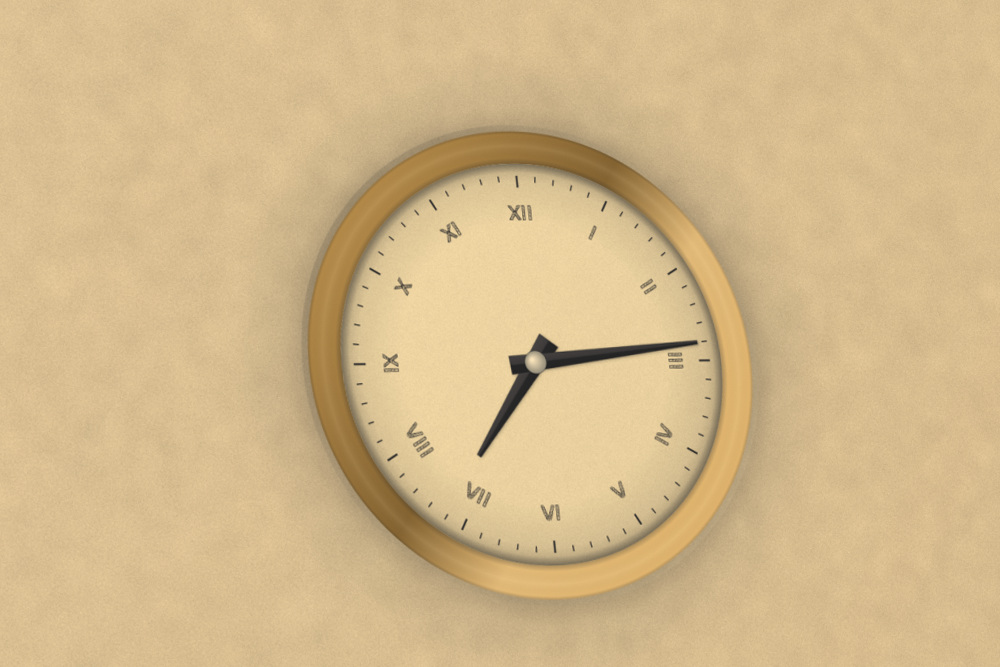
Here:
7,14
